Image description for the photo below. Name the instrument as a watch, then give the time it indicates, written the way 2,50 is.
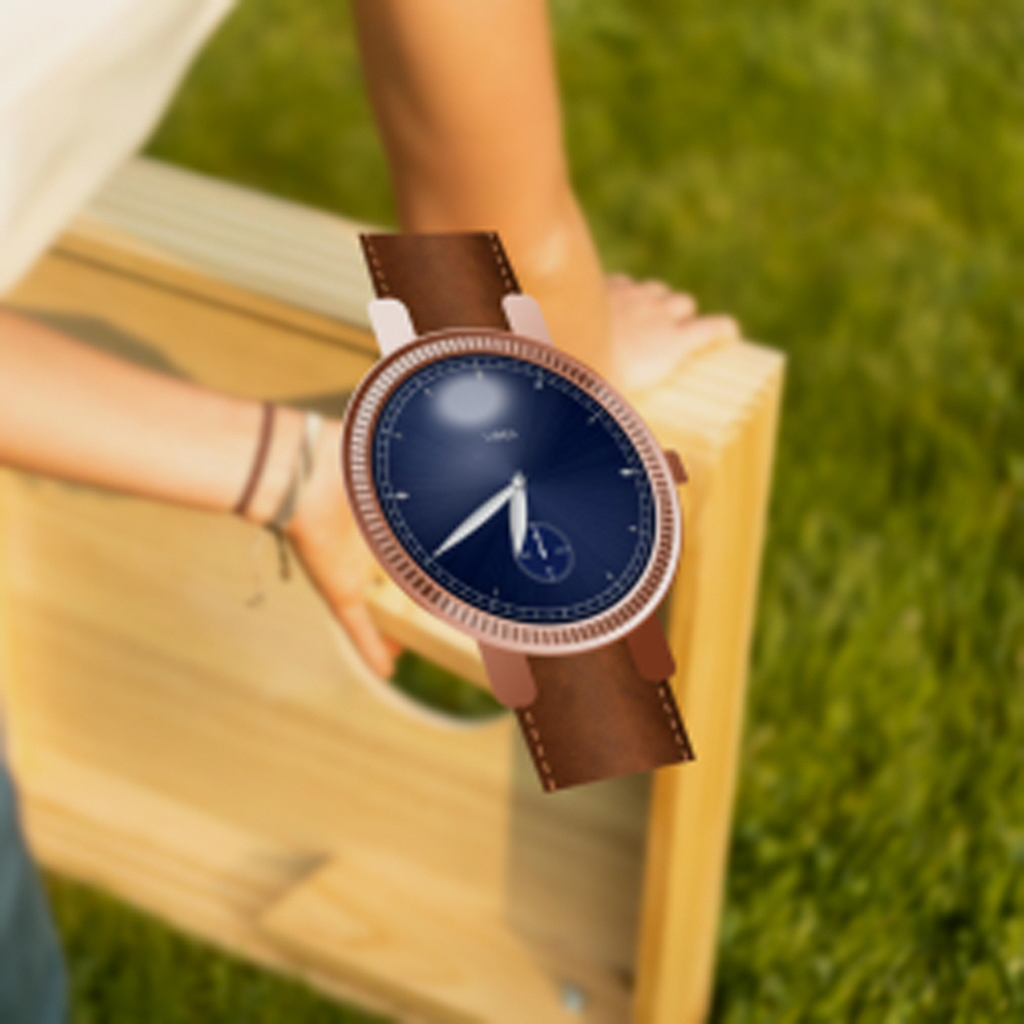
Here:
6,40
